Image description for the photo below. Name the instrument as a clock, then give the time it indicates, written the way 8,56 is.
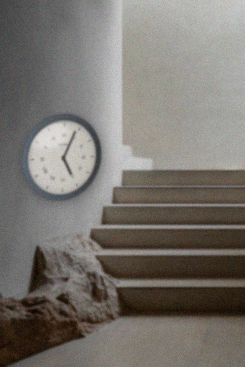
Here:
5,04
